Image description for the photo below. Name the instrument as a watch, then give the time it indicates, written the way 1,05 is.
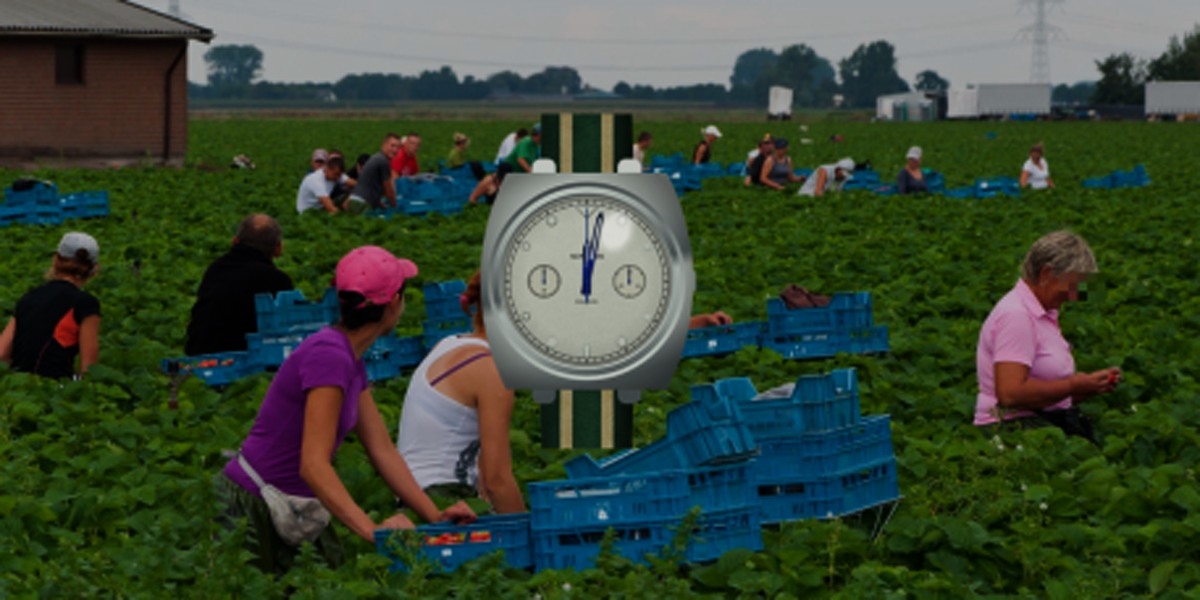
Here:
12,02
